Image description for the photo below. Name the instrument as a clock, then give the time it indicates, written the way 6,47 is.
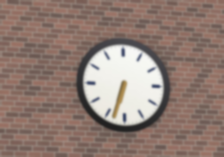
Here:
6,33
